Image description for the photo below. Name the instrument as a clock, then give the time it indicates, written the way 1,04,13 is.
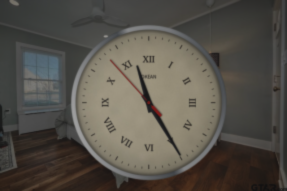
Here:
11,24,53
